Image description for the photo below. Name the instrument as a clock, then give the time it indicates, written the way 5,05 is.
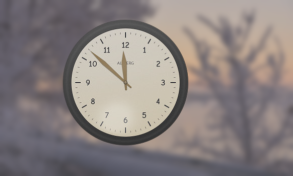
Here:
11,52
